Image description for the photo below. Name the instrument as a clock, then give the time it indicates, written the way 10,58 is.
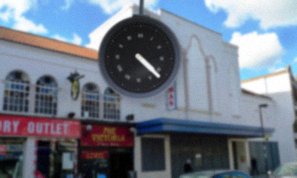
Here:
4,22
